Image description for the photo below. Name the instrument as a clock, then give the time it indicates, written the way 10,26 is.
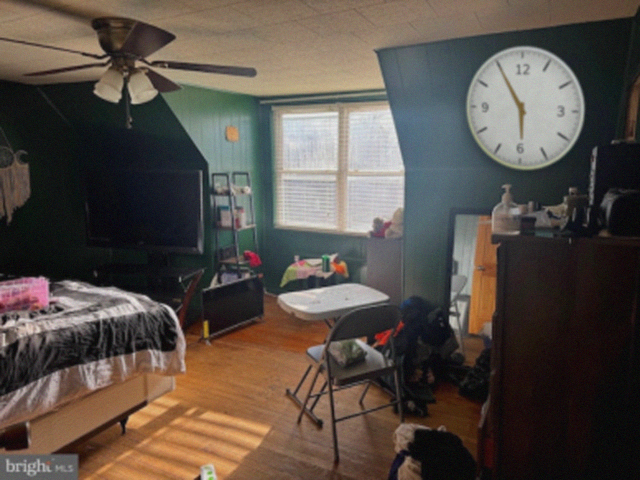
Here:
5,55
